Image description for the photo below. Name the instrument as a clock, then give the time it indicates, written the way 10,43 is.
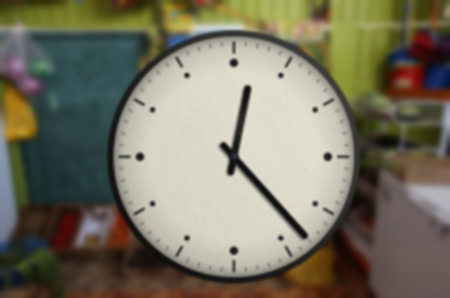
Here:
12,23
